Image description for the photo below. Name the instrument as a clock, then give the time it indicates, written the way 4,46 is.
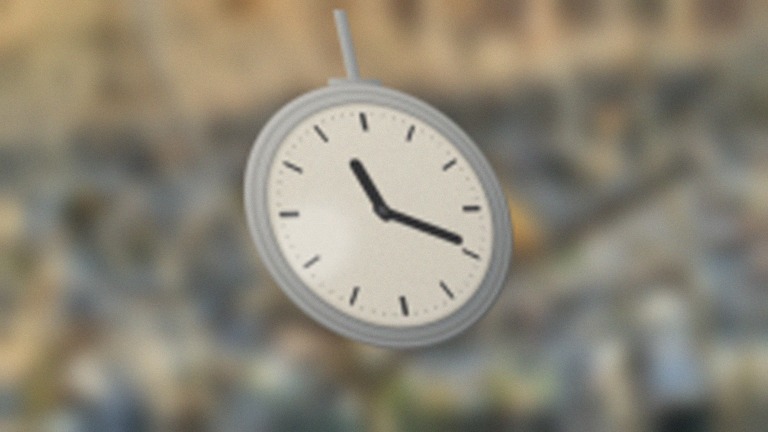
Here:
11,19
